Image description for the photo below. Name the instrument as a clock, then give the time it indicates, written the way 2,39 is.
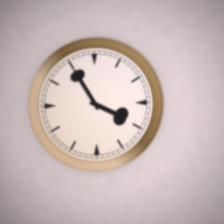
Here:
3,55
